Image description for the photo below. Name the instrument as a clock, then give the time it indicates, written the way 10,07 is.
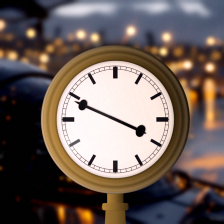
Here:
3,49
